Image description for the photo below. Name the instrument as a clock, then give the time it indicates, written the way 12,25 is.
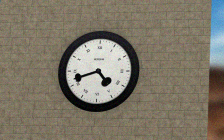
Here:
4,42
